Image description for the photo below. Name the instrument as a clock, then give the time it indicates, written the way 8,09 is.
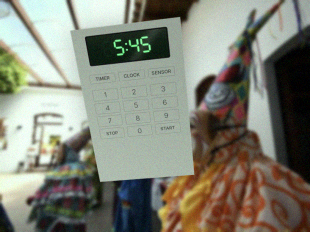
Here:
5,45
